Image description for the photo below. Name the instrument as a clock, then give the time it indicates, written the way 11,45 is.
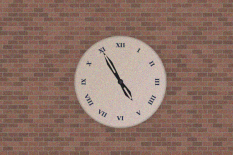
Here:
4,55
